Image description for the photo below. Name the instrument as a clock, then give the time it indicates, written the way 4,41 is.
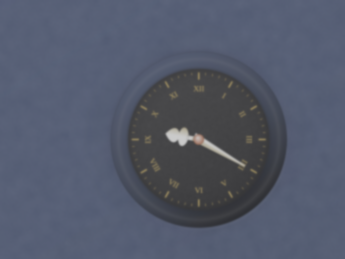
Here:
9,20
